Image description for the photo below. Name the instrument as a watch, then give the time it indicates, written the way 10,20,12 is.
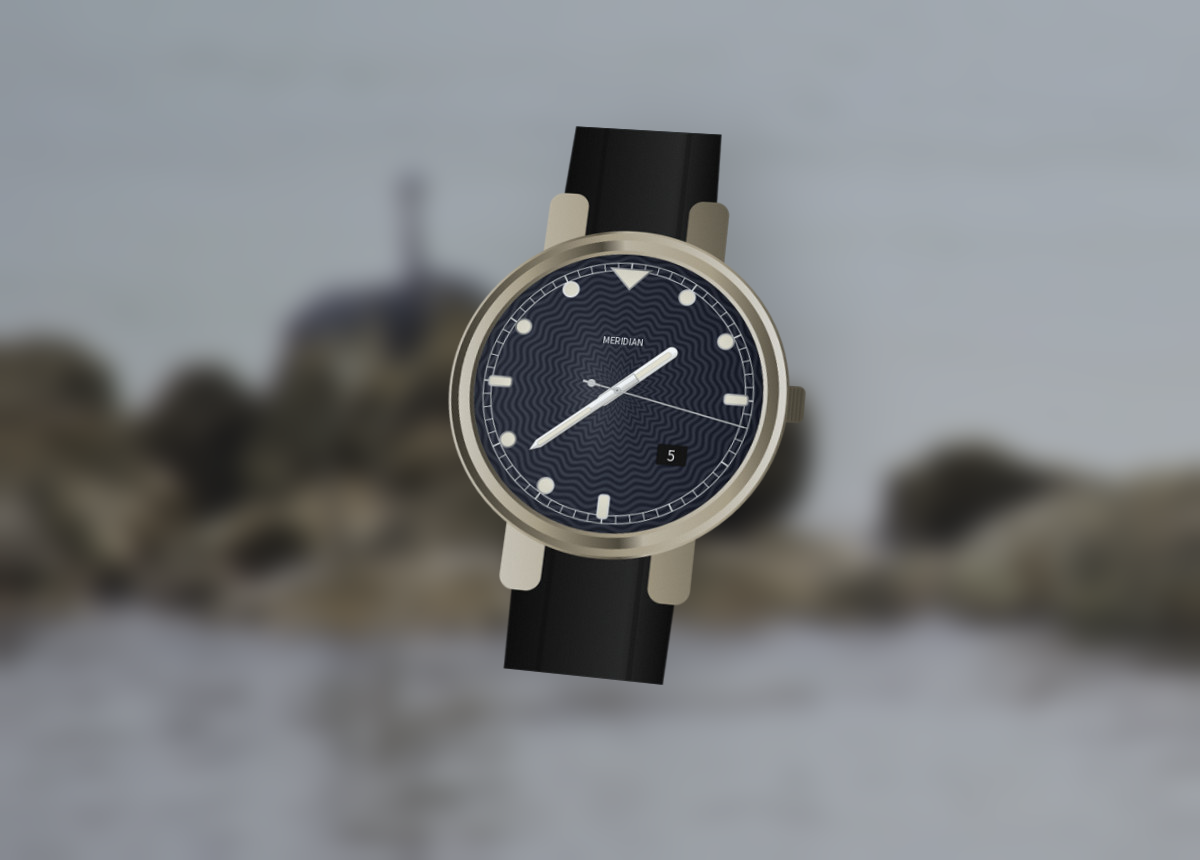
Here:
1,38,17
